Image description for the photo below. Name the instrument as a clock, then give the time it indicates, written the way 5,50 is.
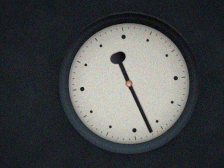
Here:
11,27
